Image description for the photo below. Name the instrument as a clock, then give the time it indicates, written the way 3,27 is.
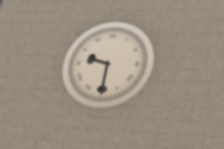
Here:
9,30
